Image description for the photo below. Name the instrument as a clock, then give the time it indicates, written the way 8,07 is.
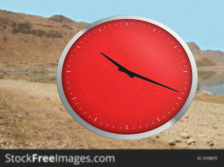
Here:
10,19
